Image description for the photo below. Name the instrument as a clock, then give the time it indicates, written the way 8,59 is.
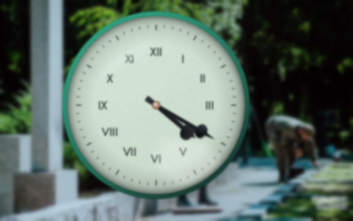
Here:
4,20
